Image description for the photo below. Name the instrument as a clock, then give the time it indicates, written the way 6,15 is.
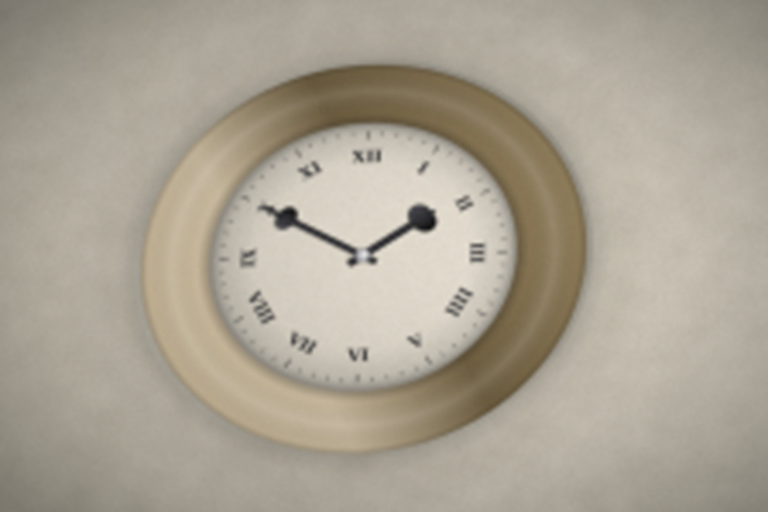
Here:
1,50
